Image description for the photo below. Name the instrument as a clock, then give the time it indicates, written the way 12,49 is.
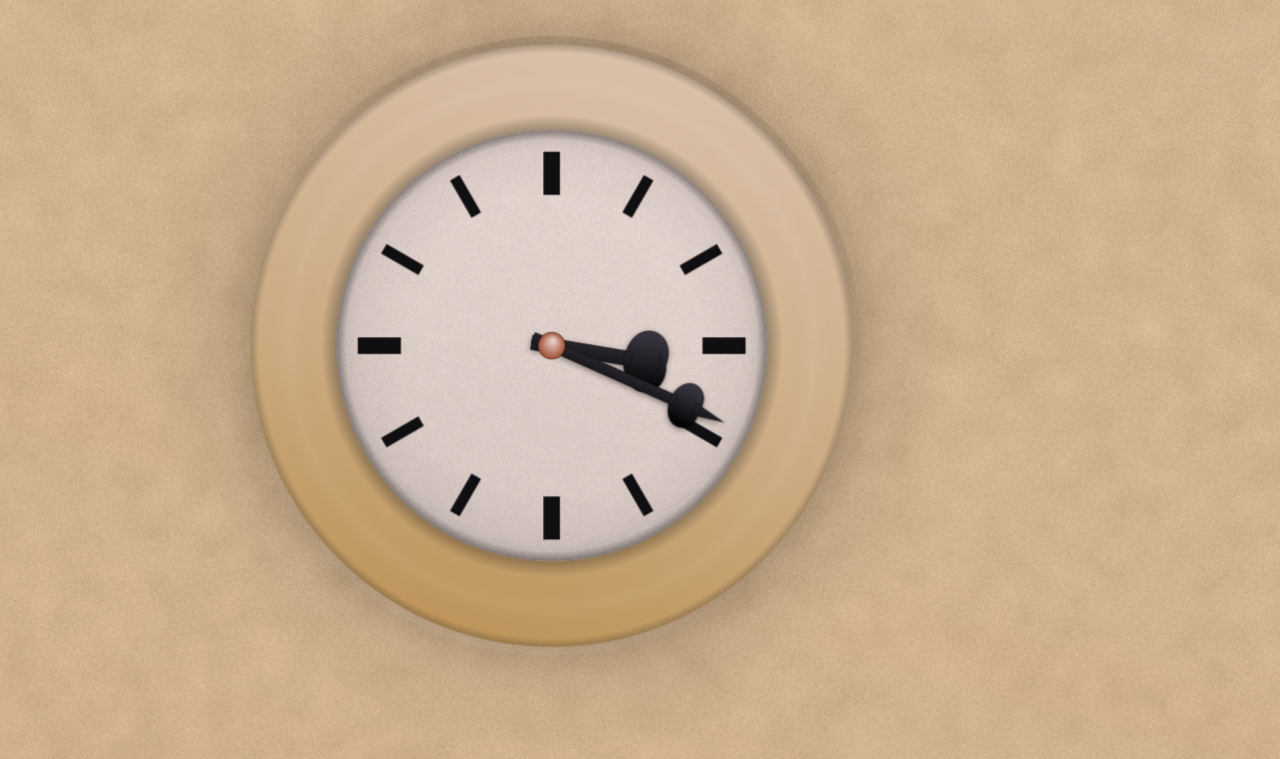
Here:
3,19
